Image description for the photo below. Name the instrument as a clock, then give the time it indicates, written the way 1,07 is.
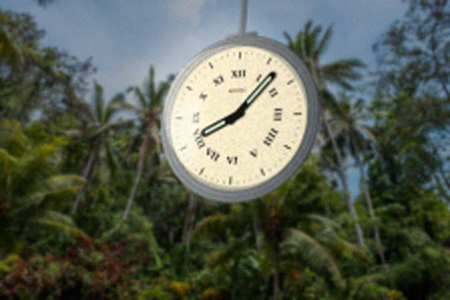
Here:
8,07
